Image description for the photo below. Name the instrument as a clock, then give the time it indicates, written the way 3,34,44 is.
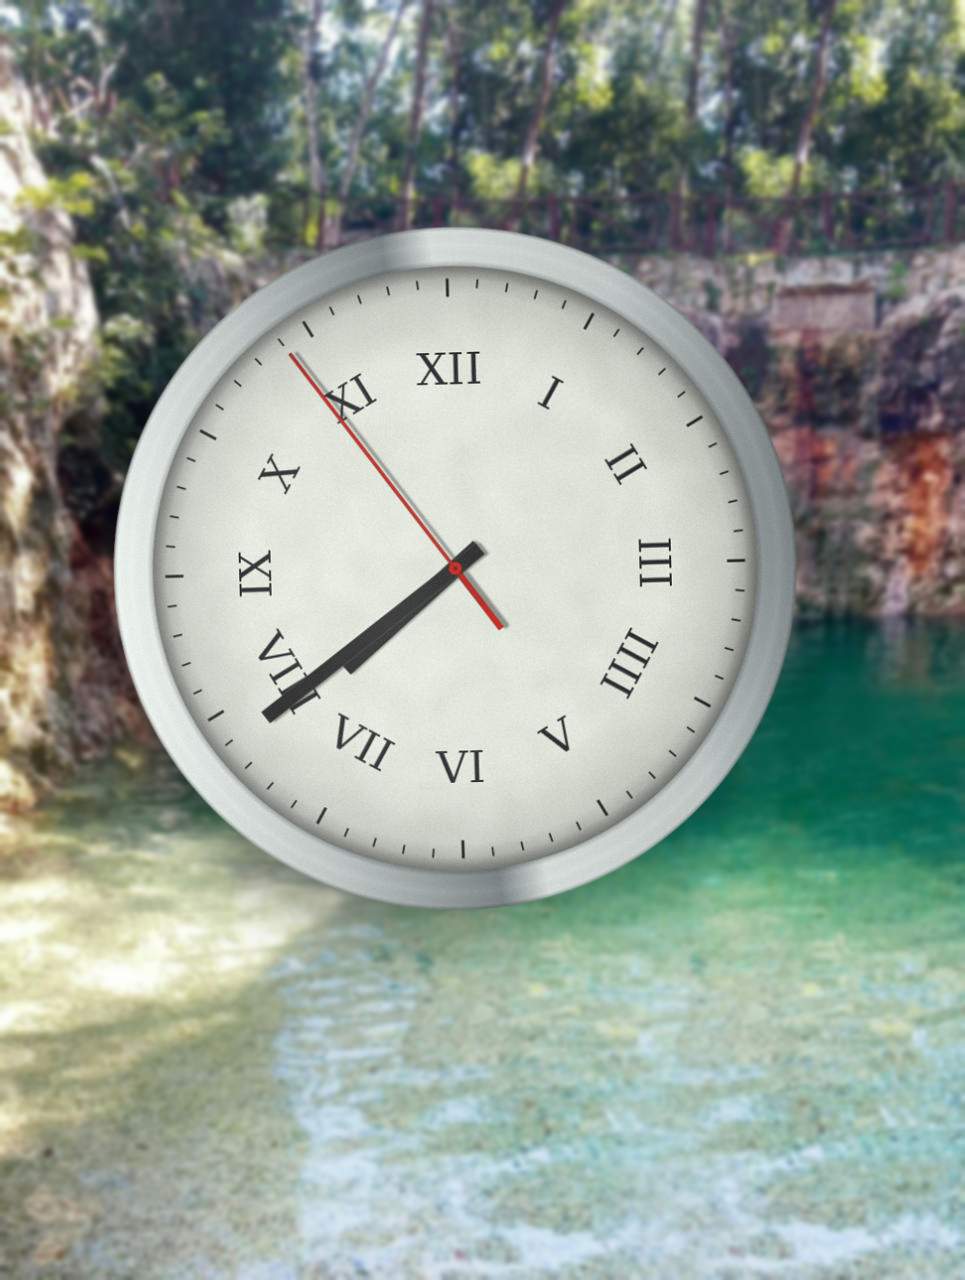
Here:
7,38,54
